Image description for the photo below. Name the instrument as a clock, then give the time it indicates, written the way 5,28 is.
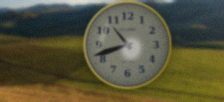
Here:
10,42
